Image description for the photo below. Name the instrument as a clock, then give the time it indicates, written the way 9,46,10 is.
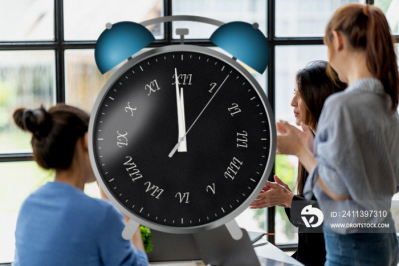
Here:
11,59,06
